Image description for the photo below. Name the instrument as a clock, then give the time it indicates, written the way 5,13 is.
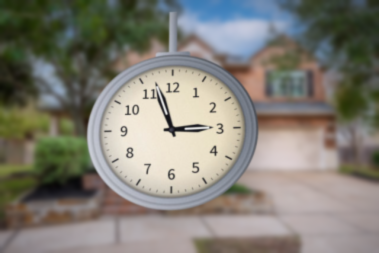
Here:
2,57
